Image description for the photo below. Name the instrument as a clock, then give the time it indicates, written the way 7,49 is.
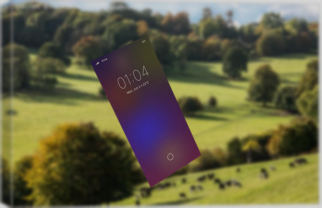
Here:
1,04
